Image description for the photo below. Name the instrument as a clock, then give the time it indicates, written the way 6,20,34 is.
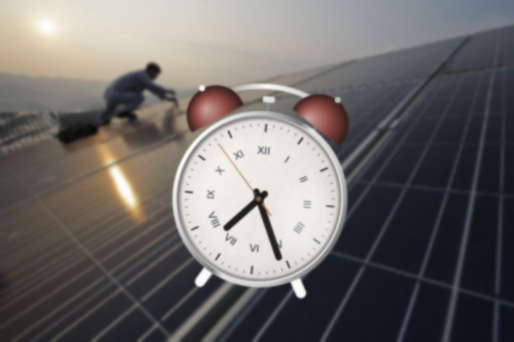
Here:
7,25,53
